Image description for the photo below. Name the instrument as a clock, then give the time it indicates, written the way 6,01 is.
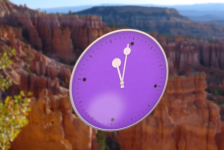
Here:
10,59
